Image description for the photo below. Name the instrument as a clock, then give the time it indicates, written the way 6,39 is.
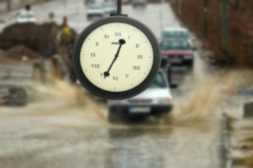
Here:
12,34
